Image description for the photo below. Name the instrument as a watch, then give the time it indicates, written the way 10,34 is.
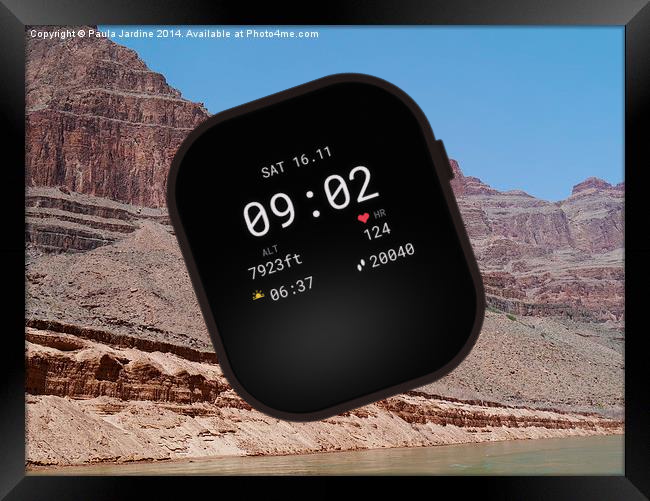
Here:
9,02
